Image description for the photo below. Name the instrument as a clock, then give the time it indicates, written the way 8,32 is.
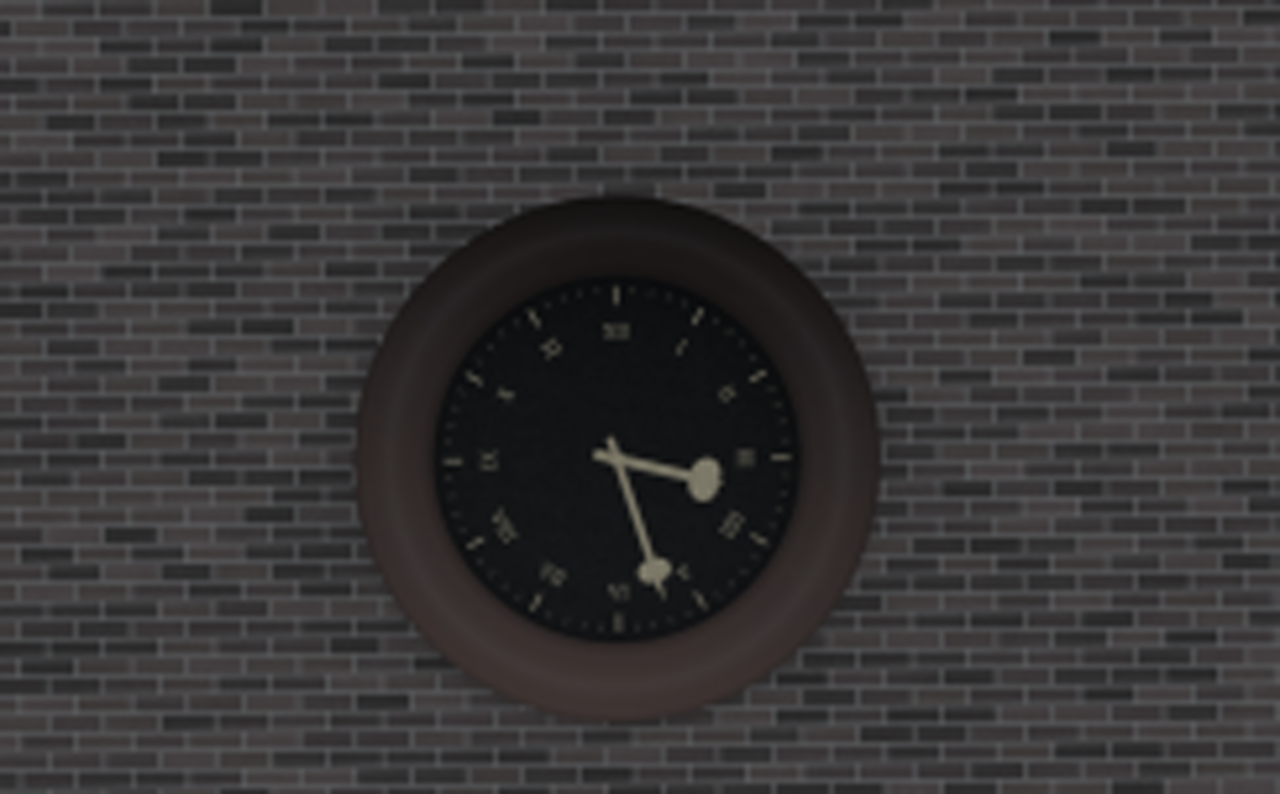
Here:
3,27
